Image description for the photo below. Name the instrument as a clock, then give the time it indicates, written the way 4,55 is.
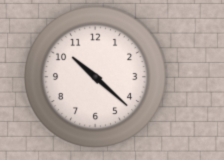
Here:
10,22
